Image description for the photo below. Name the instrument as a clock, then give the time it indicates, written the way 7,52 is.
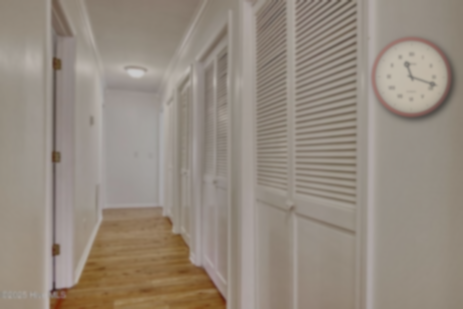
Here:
11,18
